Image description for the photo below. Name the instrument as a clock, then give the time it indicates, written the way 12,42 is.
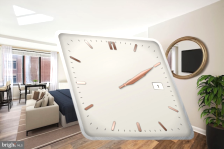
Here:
2,10
